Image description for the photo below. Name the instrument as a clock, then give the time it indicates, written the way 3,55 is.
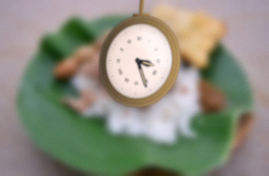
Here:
3,26
